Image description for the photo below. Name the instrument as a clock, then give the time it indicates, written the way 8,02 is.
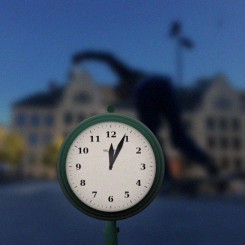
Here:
12,04
